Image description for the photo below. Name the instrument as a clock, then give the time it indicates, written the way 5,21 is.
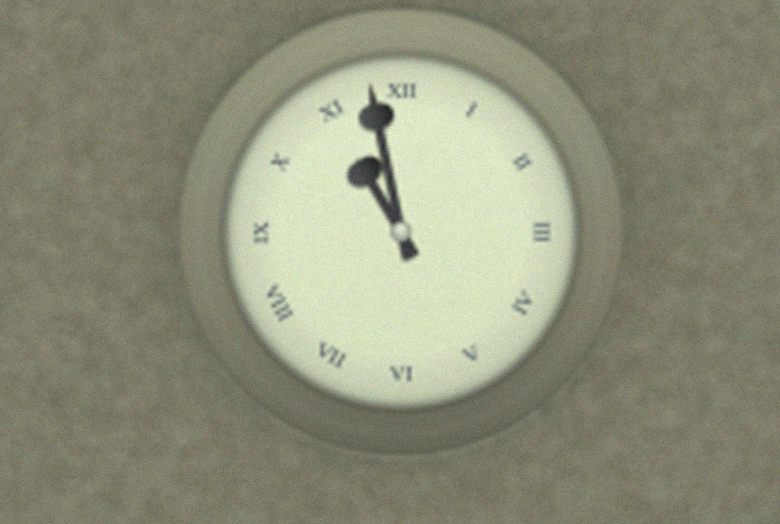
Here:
10,58
